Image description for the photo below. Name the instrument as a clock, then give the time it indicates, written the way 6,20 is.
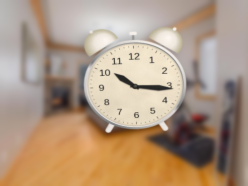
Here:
10,16
